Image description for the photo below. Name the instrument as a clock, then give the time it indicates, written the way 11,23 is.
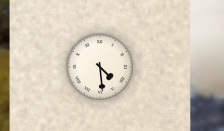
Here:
4,29
